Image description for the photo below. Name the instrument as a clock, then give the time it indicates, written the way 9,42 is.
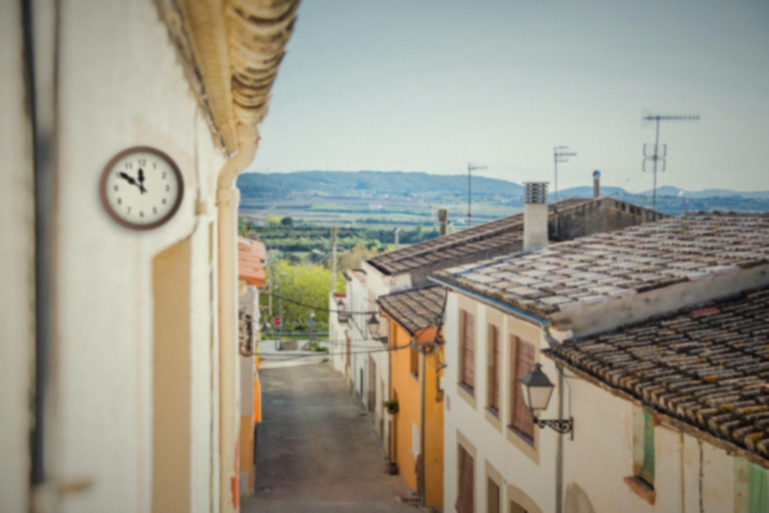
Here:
11,51
